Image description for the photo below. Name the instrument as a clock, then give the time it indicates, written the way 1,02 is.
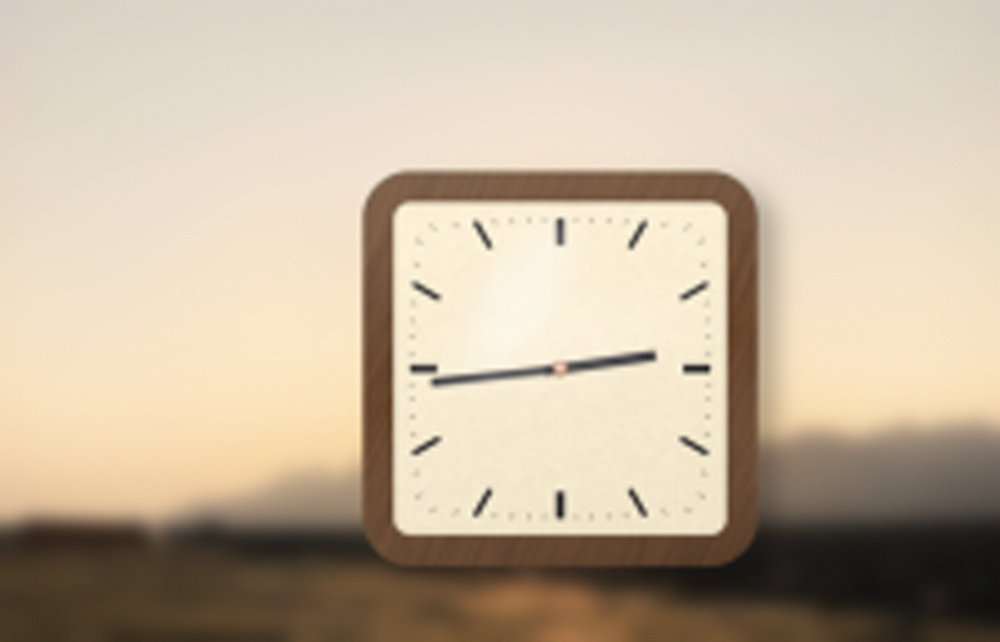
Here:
2,44
